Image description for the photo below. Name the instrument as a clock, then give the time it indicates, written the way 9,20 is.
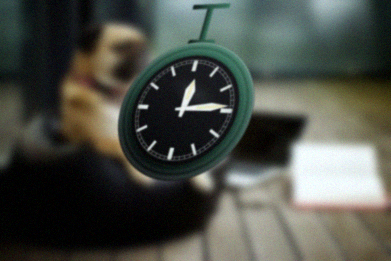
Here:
12,14
